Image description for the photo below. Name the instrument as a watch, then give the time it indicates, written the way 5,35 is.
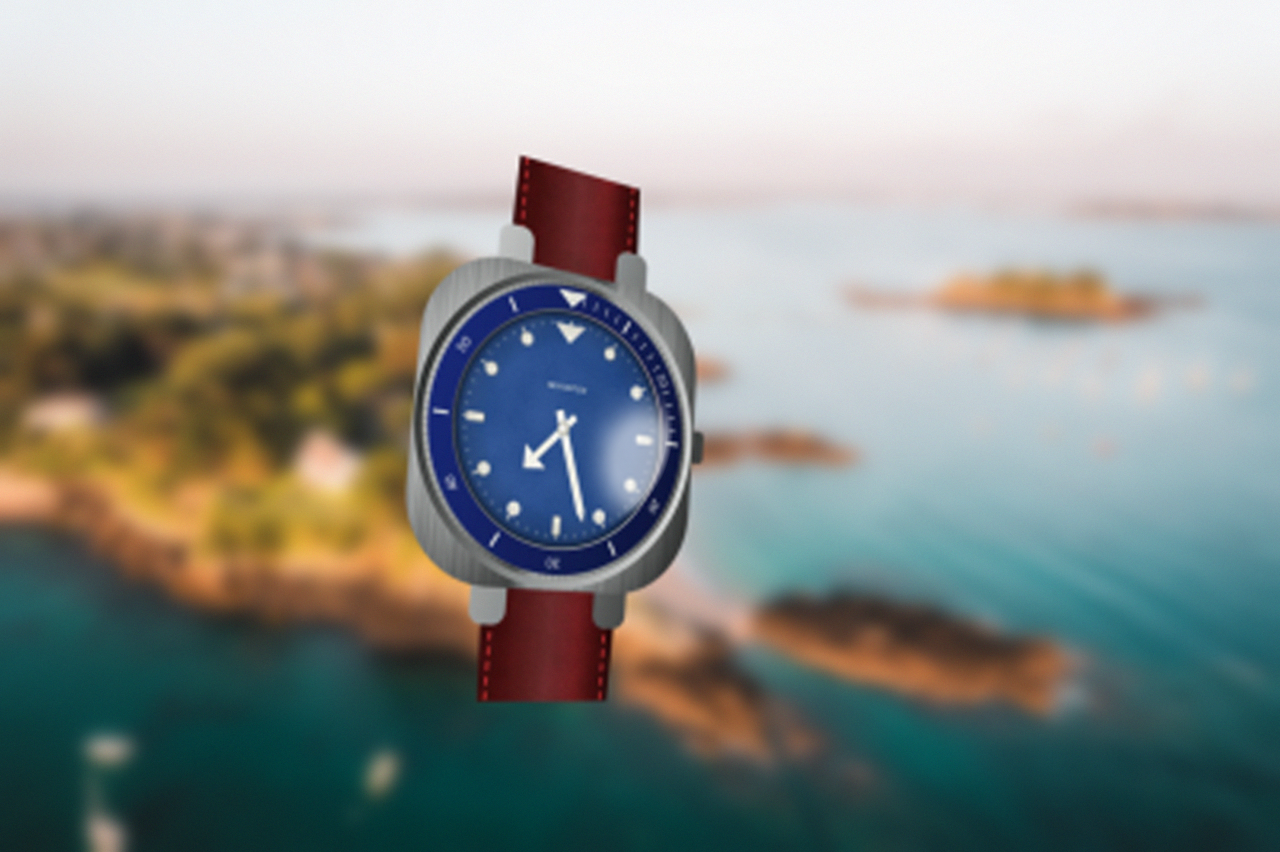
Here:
7,27
